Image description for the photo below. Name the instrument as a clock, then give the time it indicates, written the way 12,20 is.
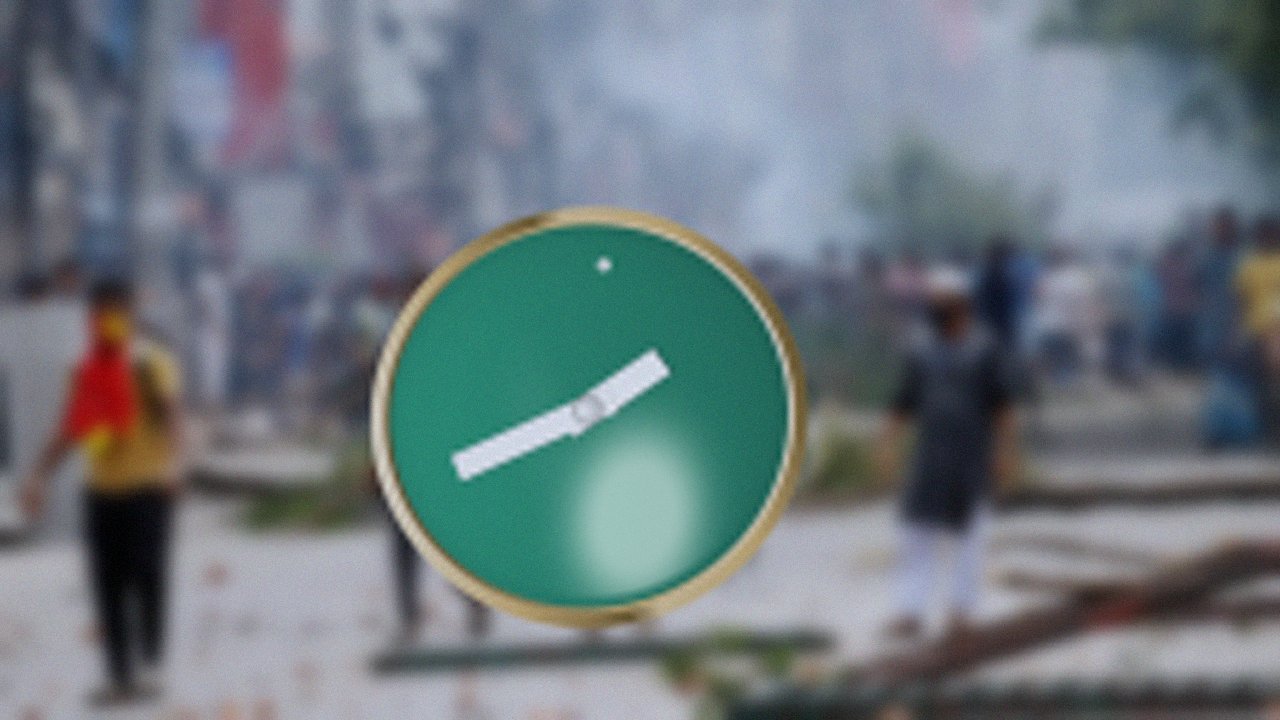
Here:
1,40
